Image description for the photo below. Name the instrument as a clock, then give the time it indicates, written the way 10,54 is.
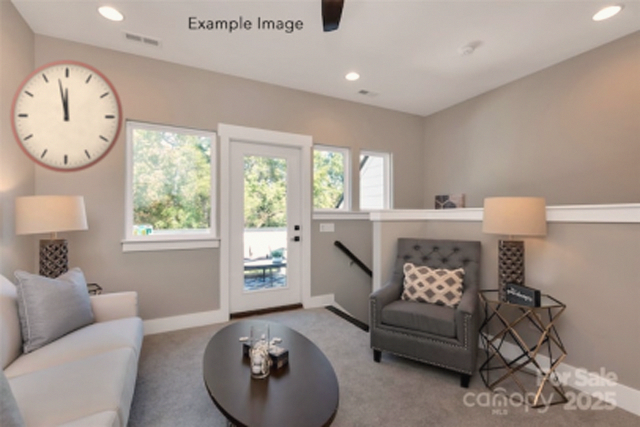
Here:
11,58
